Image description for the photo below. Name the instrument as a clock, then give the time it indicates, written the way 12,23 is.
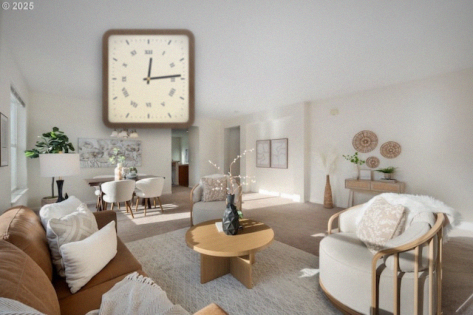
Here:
12,14
